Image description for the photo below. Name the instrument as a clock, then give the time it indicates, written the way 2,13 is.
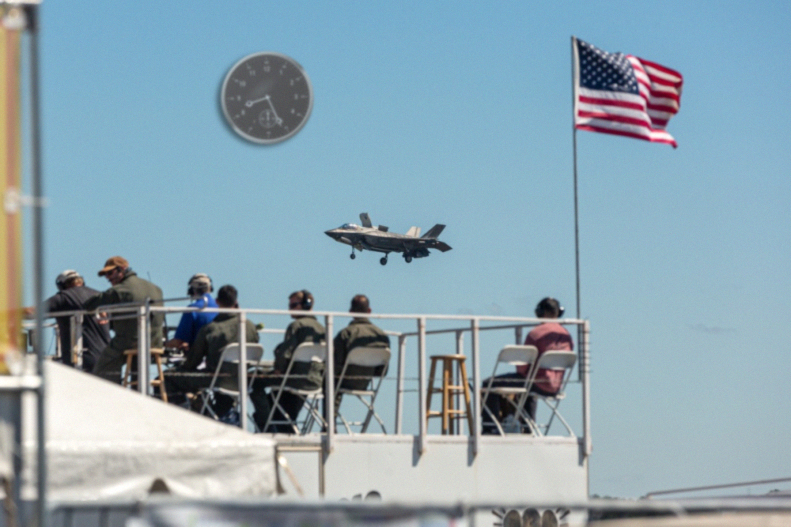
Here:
8,26
